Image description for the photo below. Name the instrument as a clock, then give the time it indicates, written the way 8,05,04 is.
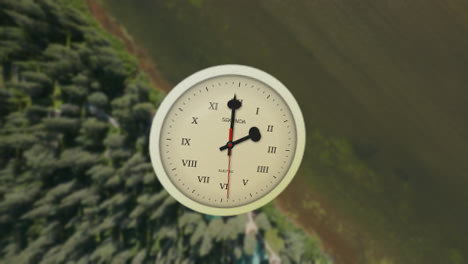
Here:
1,59,29
